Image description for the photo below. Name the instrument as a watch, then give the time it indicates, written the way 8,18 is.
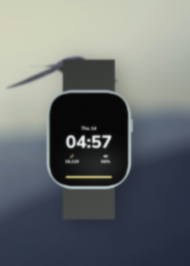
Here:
4,57
